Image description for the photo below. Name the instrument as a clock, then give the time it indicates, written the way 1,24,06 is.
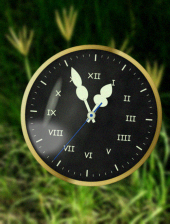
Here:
12,55,36
